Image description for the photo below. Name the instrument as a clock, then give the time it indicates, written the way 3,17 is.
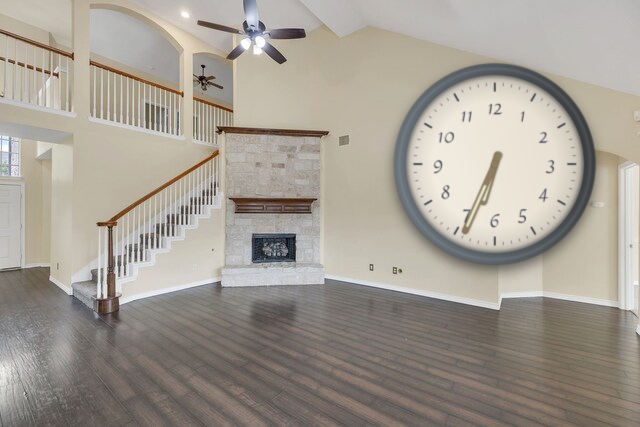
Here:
6,34
